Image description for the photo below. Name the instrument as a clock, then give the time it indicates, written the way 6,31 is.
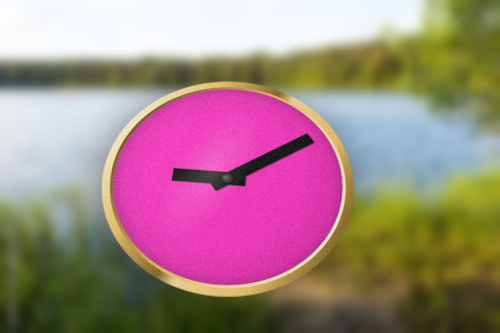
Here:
9,10
